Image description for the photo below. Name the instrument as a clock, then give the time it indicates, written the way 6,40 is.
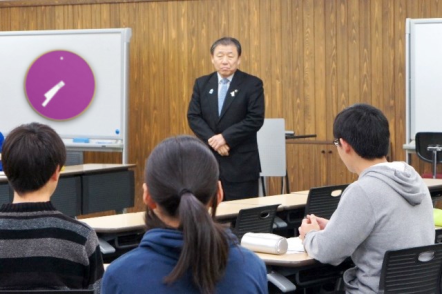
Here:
7,36
